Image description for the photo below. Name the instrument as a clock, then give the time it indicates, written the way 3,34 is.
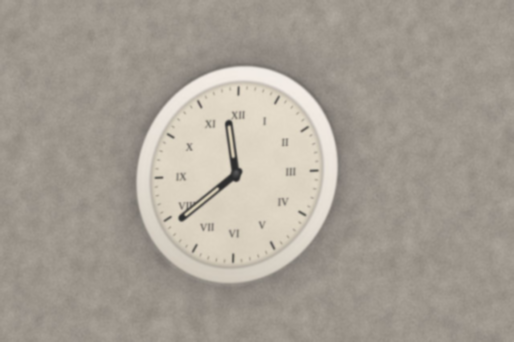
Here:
11,39
